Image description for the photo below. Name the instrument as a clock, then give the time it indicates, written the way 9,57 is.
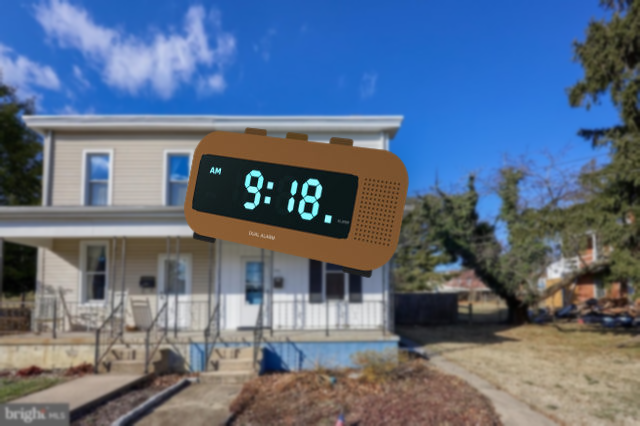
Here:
9,18
